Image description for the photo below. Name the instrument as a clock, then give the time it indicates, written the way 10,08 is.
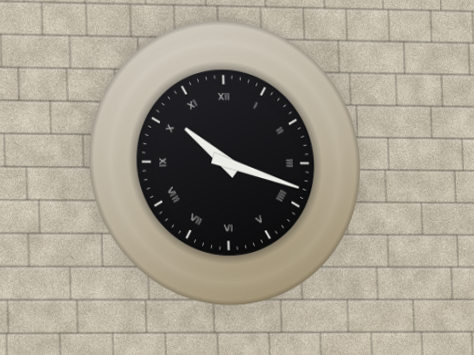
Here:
10,18
